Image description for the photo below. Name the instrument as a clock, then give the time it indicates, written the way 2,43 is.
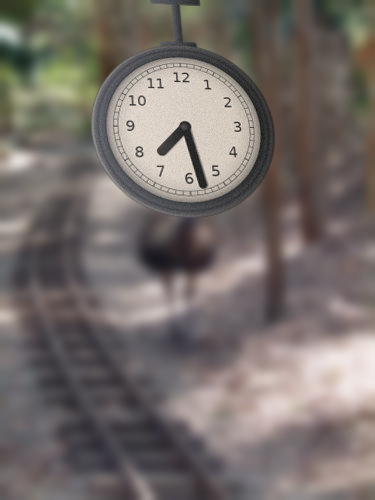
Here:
7,28
